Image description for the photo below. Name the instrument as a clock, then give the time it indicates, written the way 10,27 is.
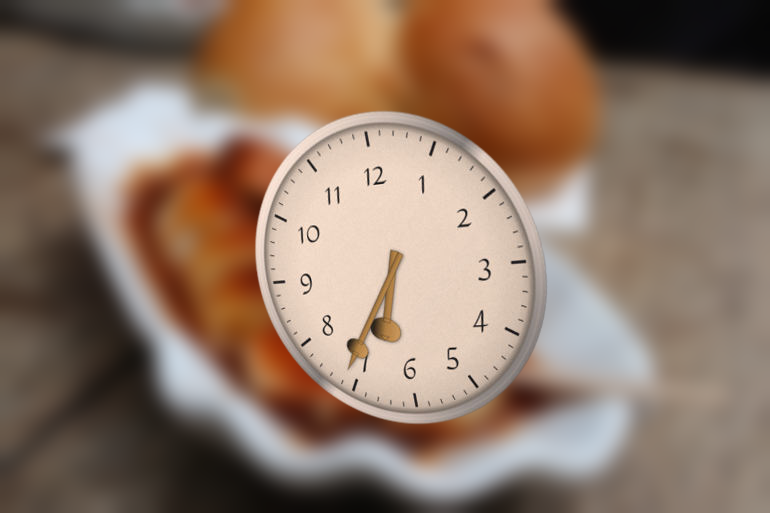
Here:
6,36
